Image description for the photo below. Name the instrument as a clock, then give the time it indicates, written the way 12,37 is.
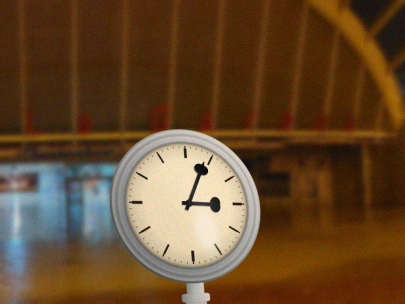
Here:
3,04
